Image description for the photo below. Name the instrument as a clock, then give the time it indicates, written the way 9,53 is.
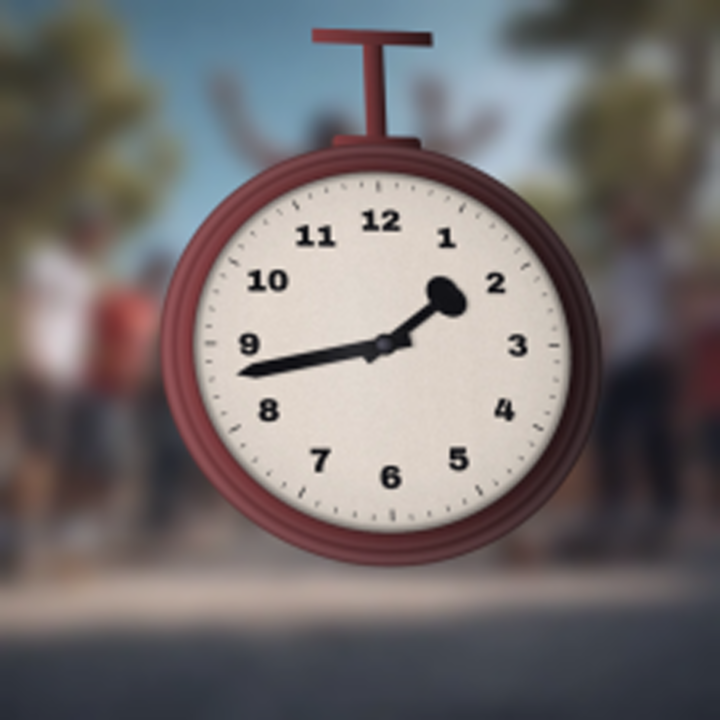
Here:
1,43
